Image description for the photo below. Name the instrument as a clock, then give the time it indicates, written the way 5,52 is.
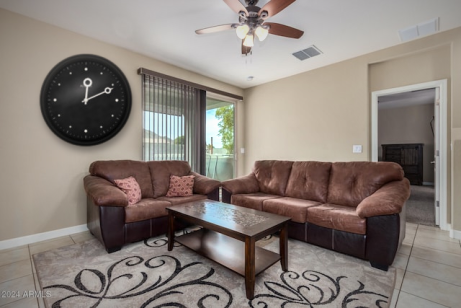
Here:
12,11
